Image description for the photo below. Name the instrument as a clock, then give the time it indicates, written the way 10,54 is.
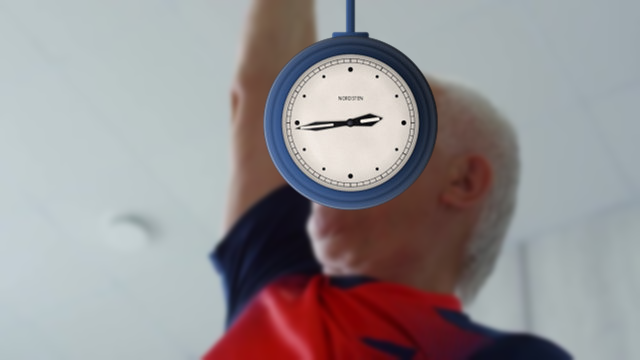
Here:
2,44
